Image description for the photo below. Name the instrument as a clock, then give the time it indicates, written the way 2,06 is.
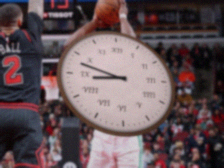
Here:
8,48
